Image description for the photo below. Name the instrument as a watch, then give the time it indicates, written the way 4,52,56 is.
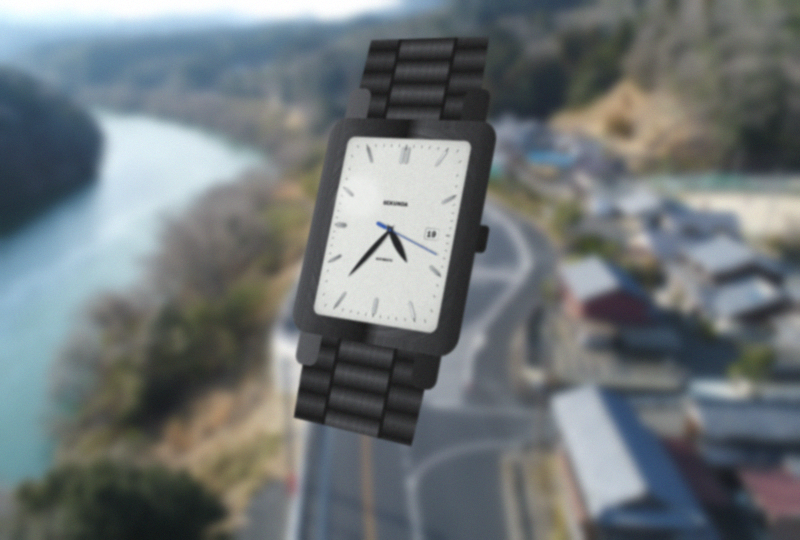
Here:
4,36,18
